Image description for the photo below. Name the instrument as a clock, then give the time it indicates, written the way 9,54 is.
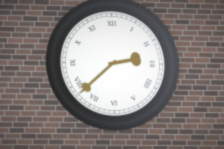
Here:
2,38
